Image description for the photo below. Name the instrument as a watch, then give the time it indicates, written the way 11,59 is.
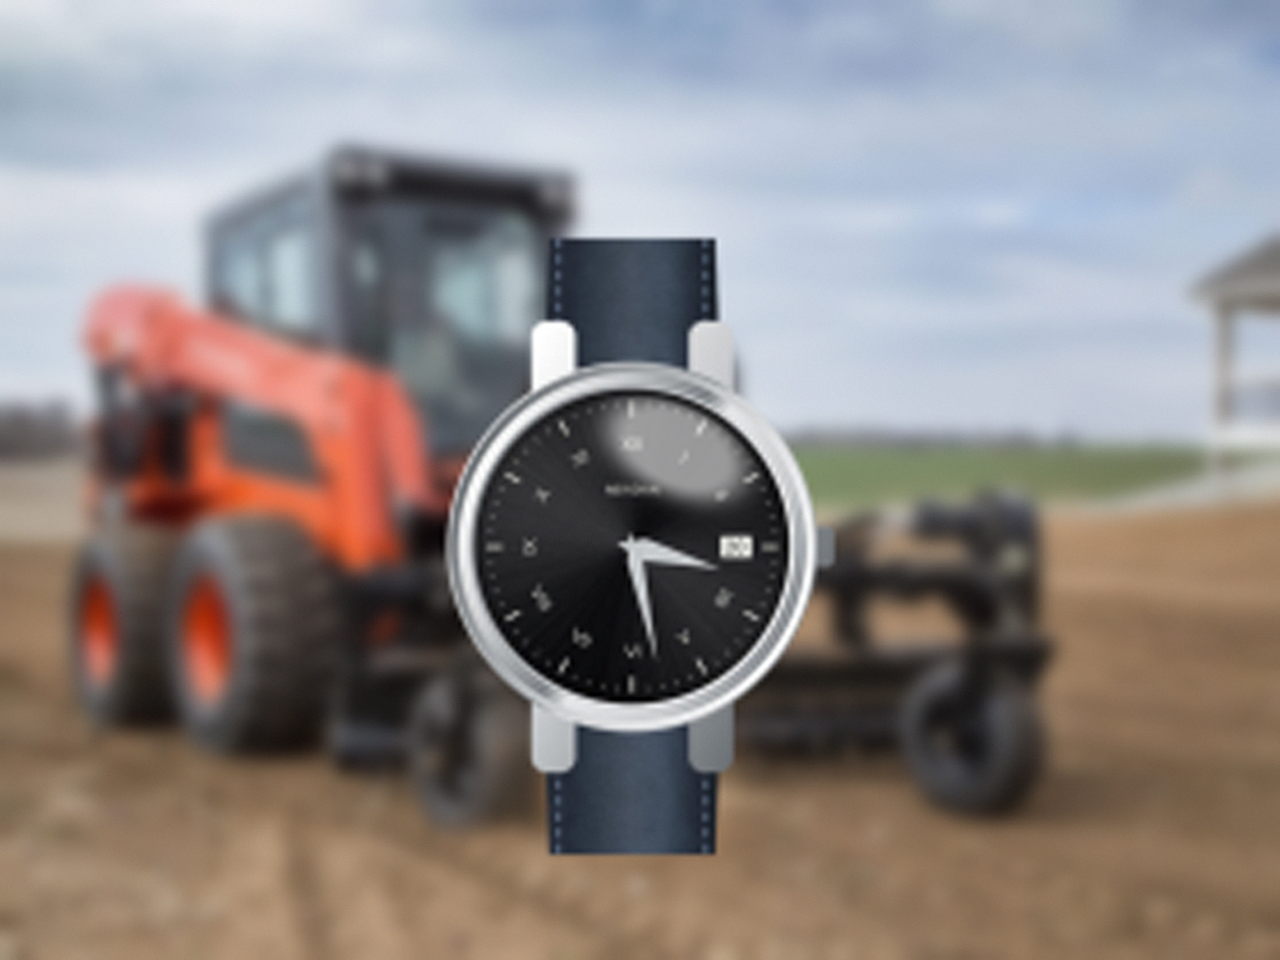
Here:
3,28
